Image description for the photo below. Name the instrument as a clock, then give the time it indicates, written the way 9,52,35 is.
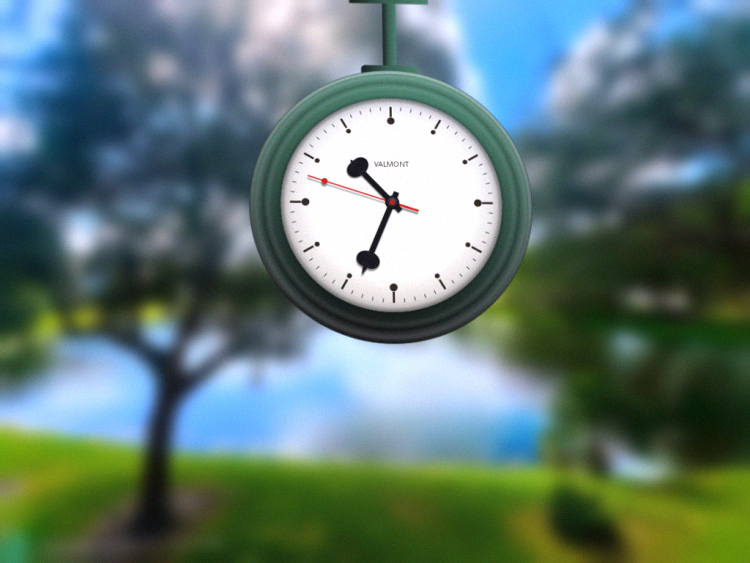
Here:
10,33,48
